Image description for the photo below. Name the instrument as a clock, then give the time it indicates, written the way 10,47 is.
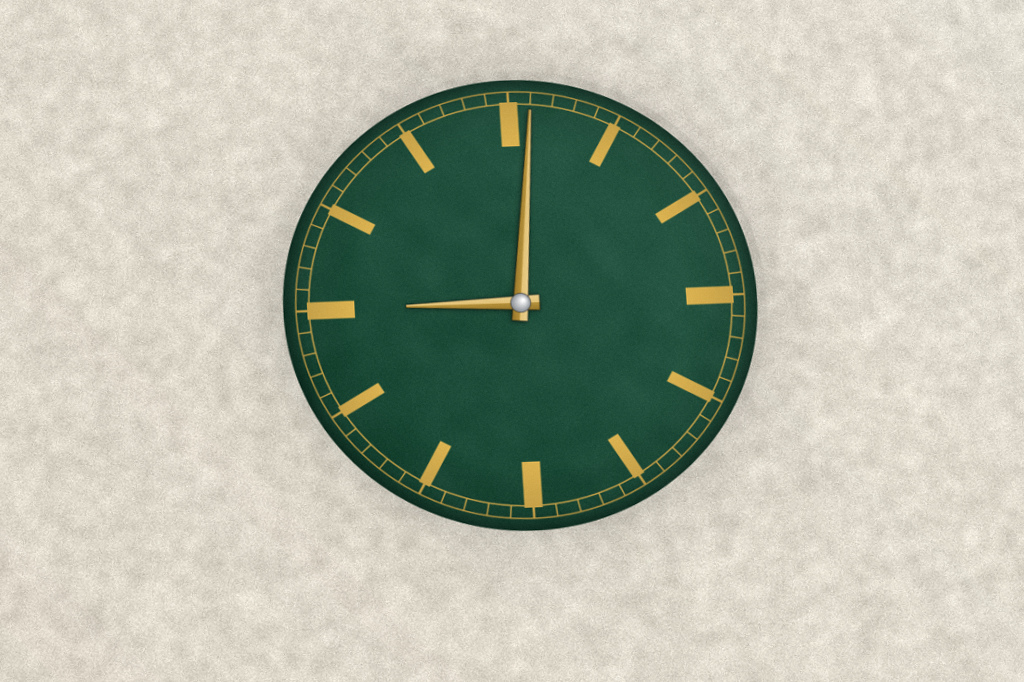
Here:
9,01
